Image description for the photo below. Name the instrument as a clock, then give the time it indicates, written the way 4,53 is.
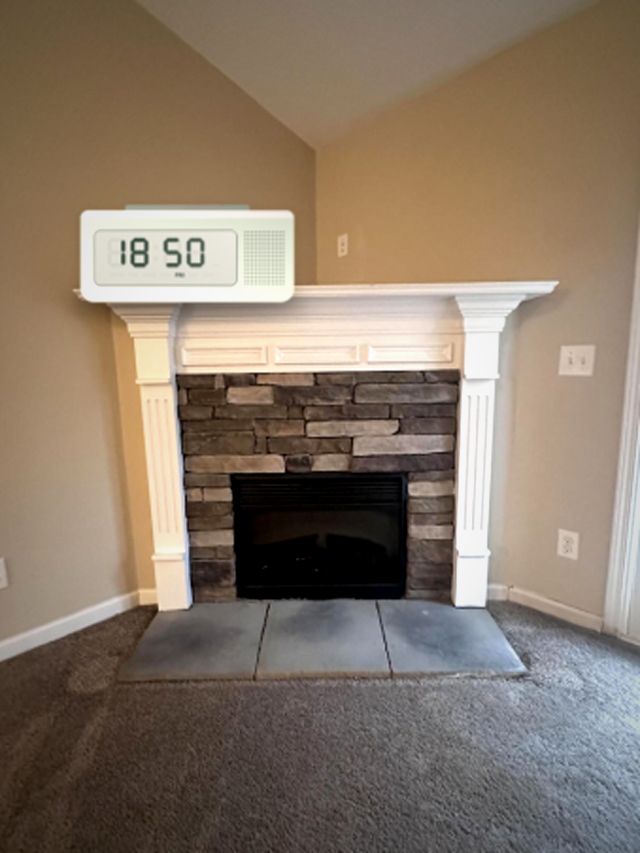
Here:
18,50
